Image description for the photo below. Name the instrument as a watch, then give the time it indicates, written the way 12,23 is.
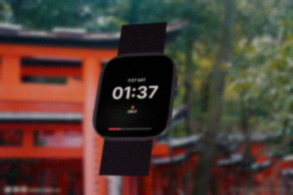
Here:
1,37
